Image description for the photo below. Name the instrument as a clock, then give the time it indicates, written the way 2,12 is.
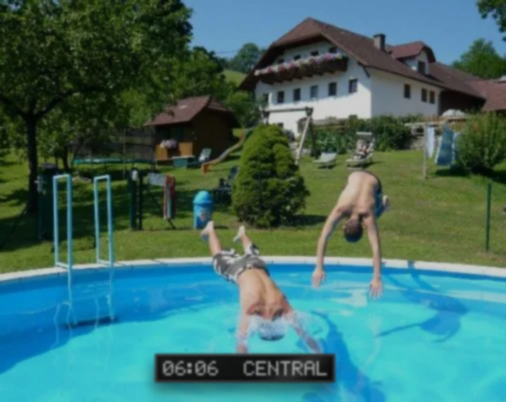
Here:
6,06
